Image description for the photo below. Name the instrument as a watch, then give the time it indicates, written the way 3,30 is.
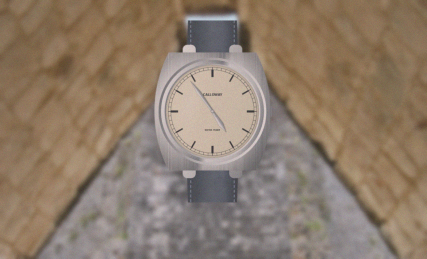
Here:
4,54
